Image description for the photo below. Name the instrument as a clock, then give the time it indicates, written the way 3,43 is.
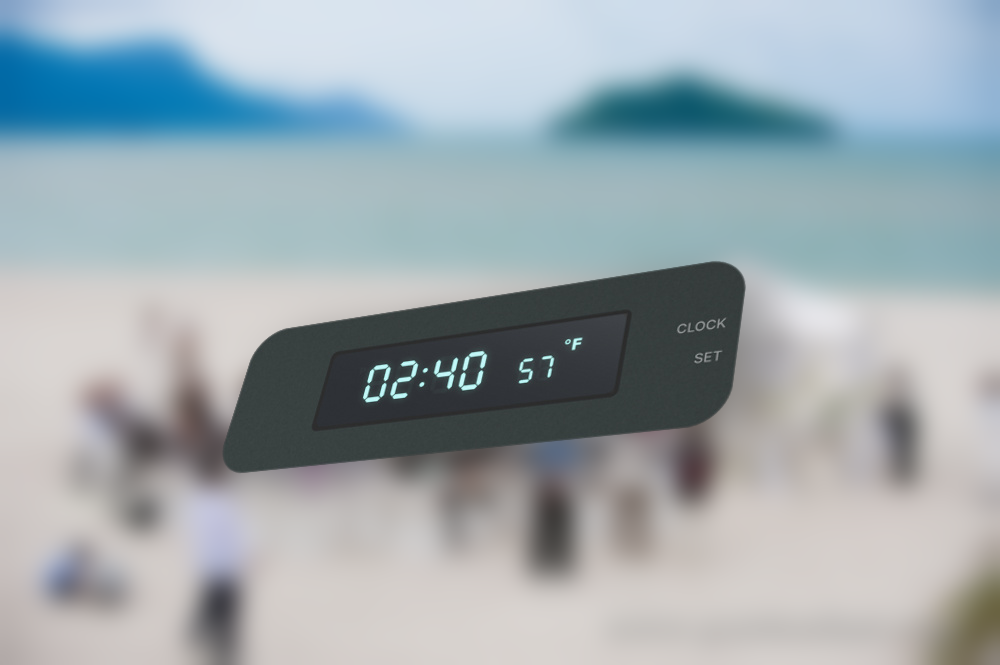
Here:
2,40
